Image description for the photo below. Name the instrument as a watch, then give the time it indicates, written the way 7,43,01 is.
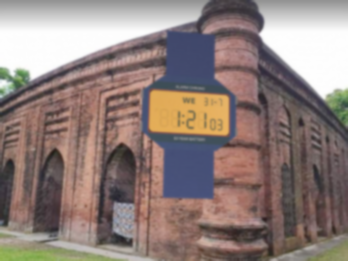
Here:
1,21,03
